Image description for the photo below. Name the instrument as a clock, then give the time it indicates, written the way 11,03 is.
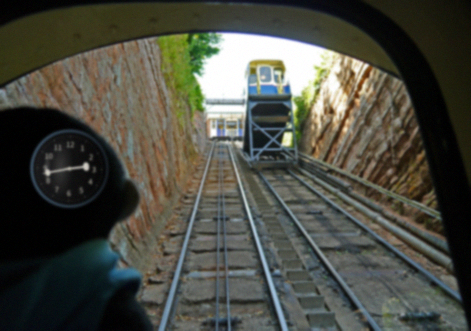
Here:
2,43
